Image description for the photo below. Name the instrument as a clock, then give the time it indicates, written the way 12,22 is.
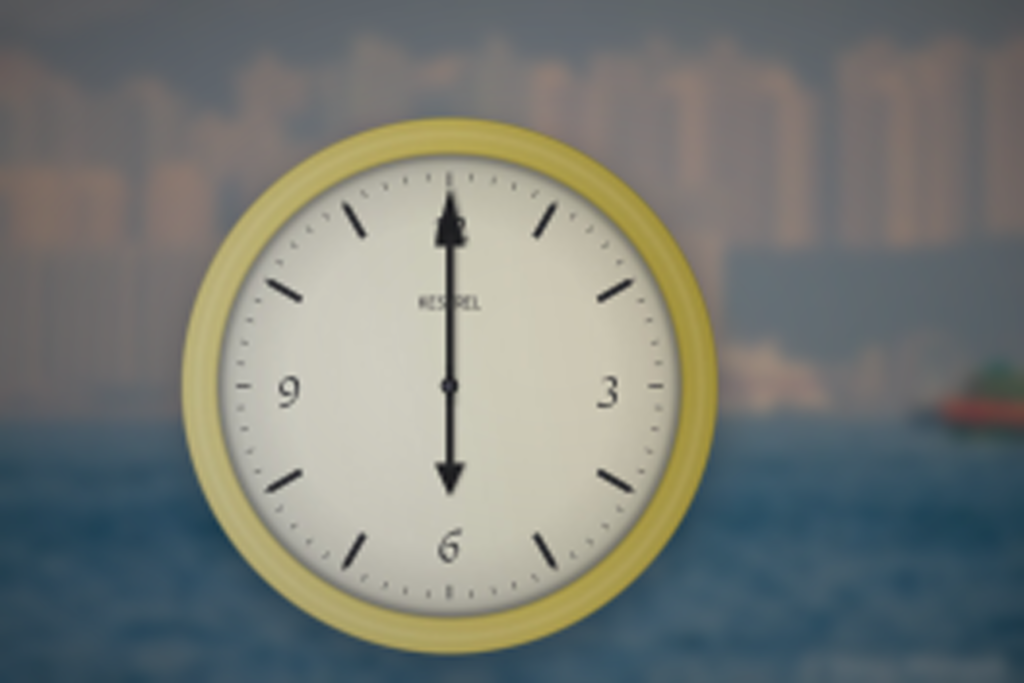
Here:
6,00
